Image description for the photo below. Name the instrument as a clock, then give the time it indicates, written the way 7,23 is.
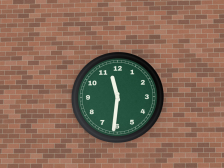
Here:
11,31
